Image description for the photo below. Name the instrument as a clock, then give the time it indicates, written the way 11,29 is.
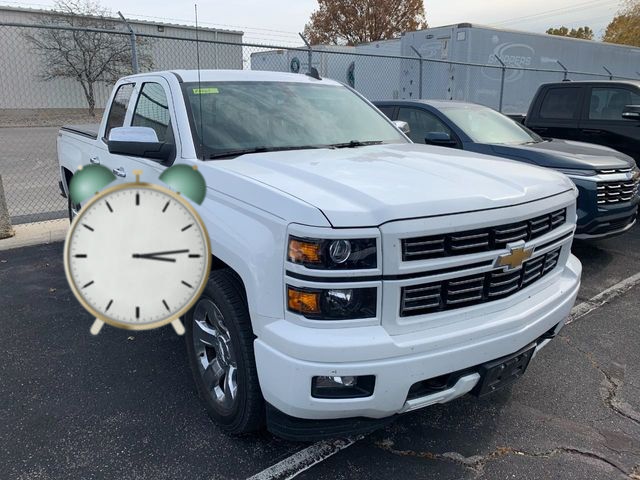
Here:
3,14
